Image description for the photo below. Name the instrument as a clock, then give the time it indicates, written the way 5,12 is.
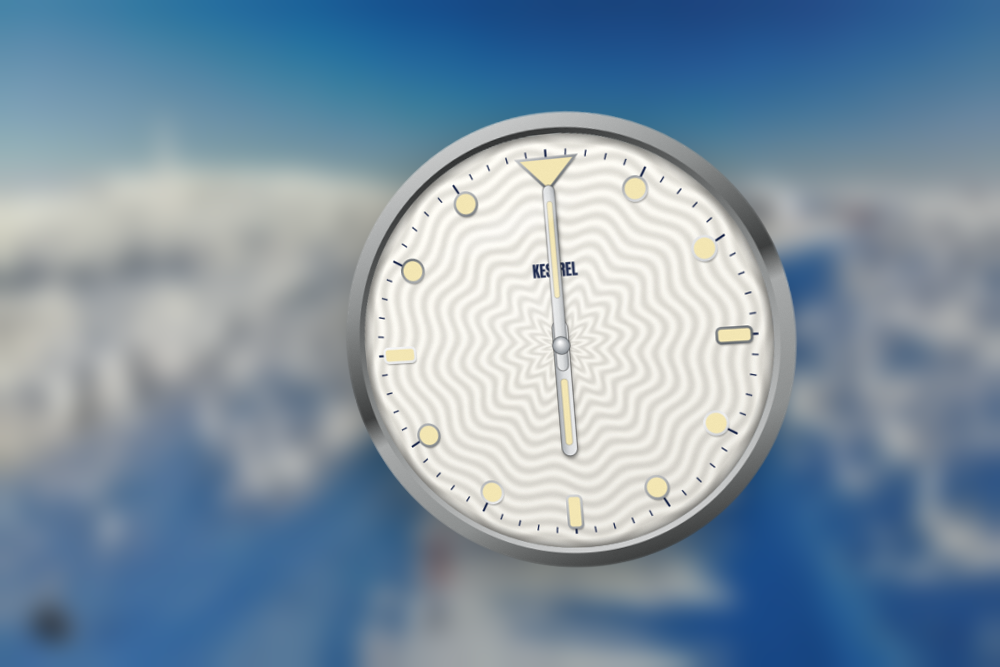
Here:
6,00
